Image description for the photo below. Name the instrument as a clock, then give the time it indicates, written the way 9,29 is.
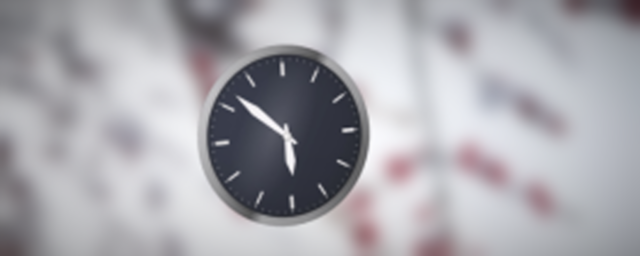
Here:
5,52
